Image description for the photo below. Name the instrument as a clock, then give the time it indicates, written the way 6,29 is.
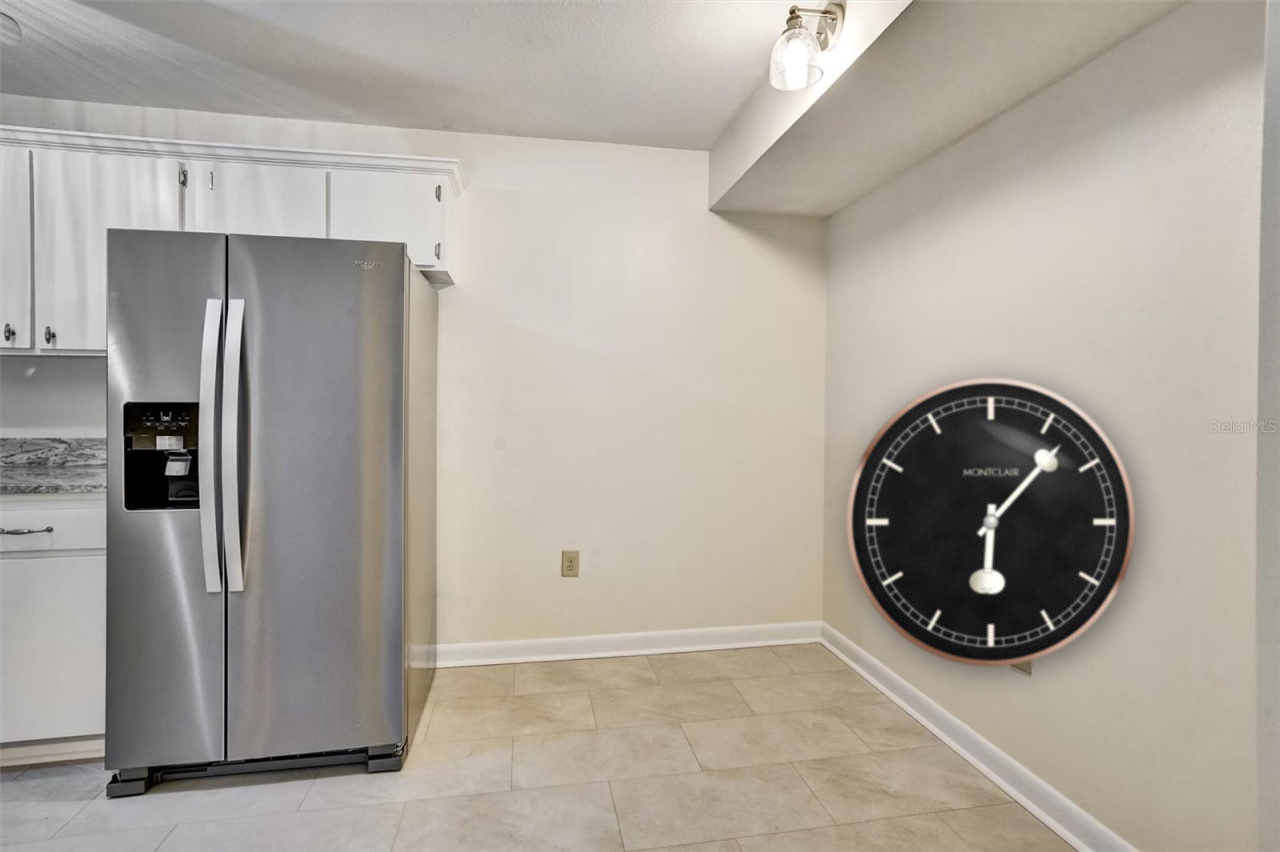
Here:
6,07
